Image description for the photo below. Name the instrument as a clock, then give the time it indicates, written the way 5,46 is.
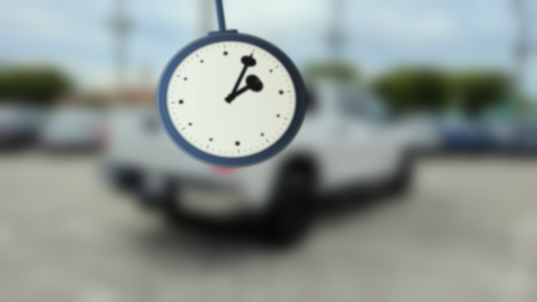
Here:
2,05
